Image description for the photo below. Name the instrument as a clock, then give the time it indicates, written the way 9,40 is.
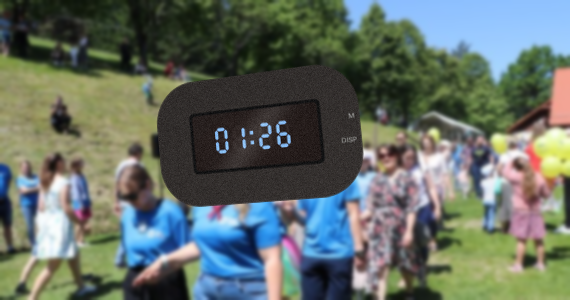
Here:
1,26
